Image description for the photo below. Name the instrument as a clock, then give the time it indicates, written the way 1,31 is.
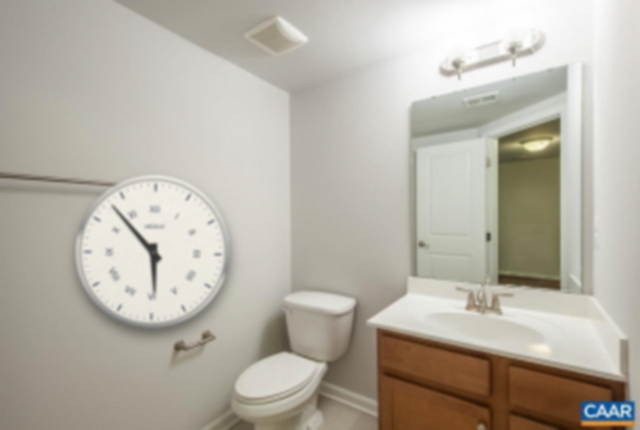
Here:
5,53
